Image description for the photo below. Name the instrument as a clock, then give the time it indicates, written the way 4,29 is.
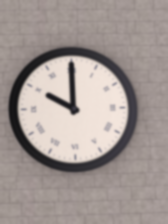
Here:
10,00
